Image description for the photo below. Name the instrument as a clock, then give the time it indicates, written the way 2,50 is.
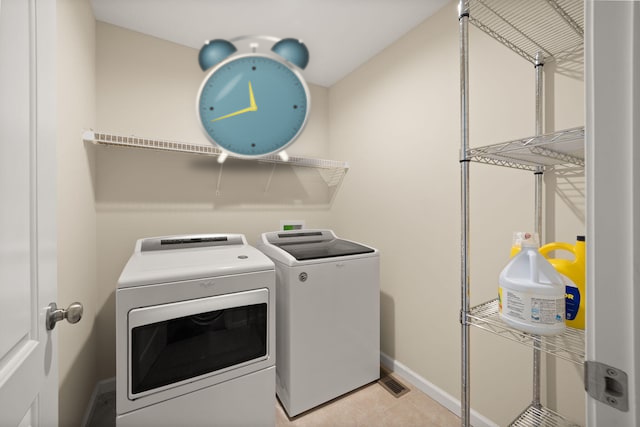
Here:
11,42
